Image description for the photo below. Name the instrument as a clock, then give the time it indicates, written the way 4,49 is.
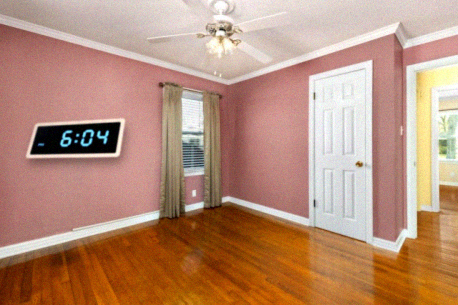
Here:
6,04
